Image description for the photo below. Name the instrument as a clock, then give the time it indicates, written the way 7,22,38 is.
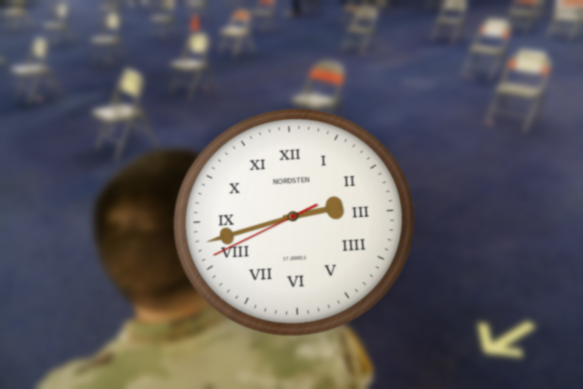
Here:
2,42,41
